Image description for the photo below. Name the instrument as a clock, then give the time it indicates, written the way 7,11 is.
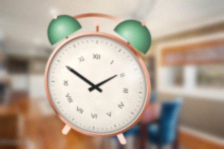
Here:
1,50
